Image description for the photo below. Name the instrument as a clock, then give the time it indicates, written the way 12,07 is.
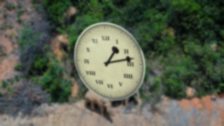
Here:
1,13
